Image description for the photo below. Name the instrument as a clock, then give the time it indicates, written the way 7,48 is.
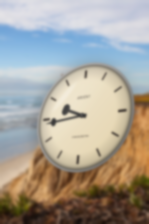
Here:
9,44
